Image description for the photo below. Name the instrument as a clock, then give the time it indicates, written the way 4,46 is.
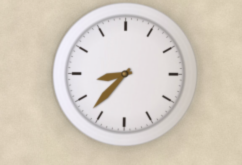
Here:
8,37
